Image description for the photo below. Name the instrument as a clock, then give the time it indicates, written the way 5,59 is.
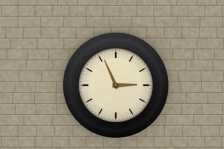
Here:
2,56
